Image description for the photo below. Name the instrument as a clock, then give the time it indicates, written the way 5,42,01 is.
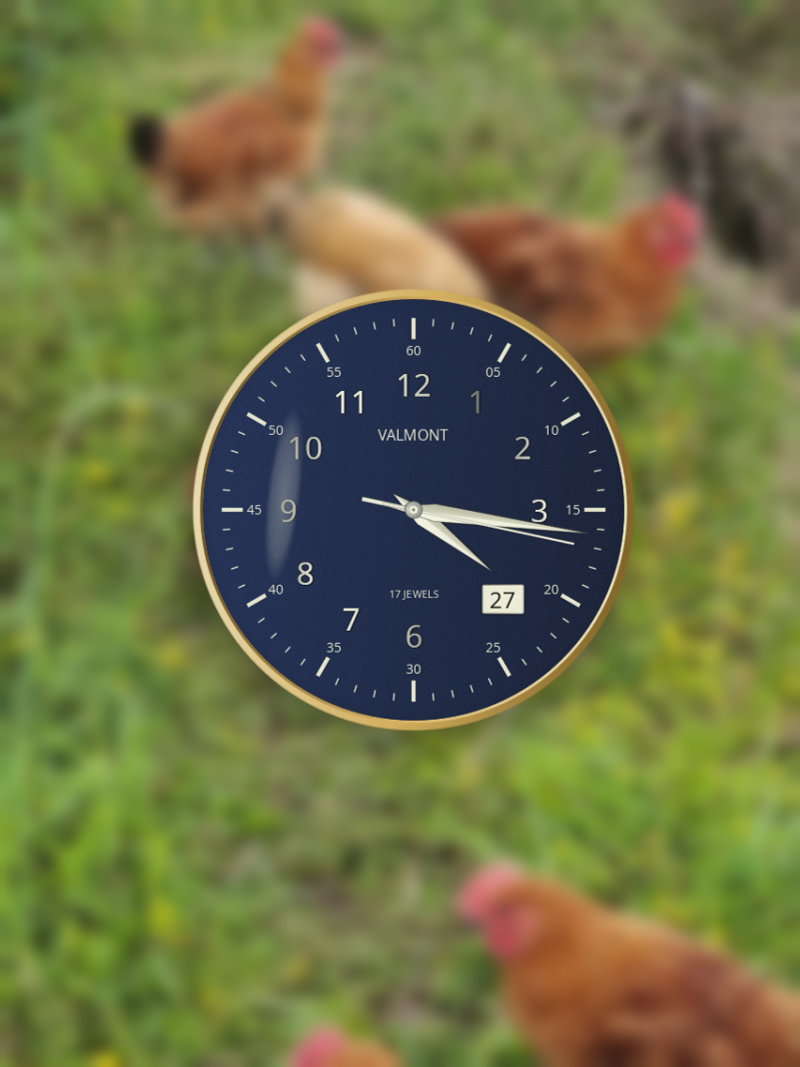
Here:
4,16,17
